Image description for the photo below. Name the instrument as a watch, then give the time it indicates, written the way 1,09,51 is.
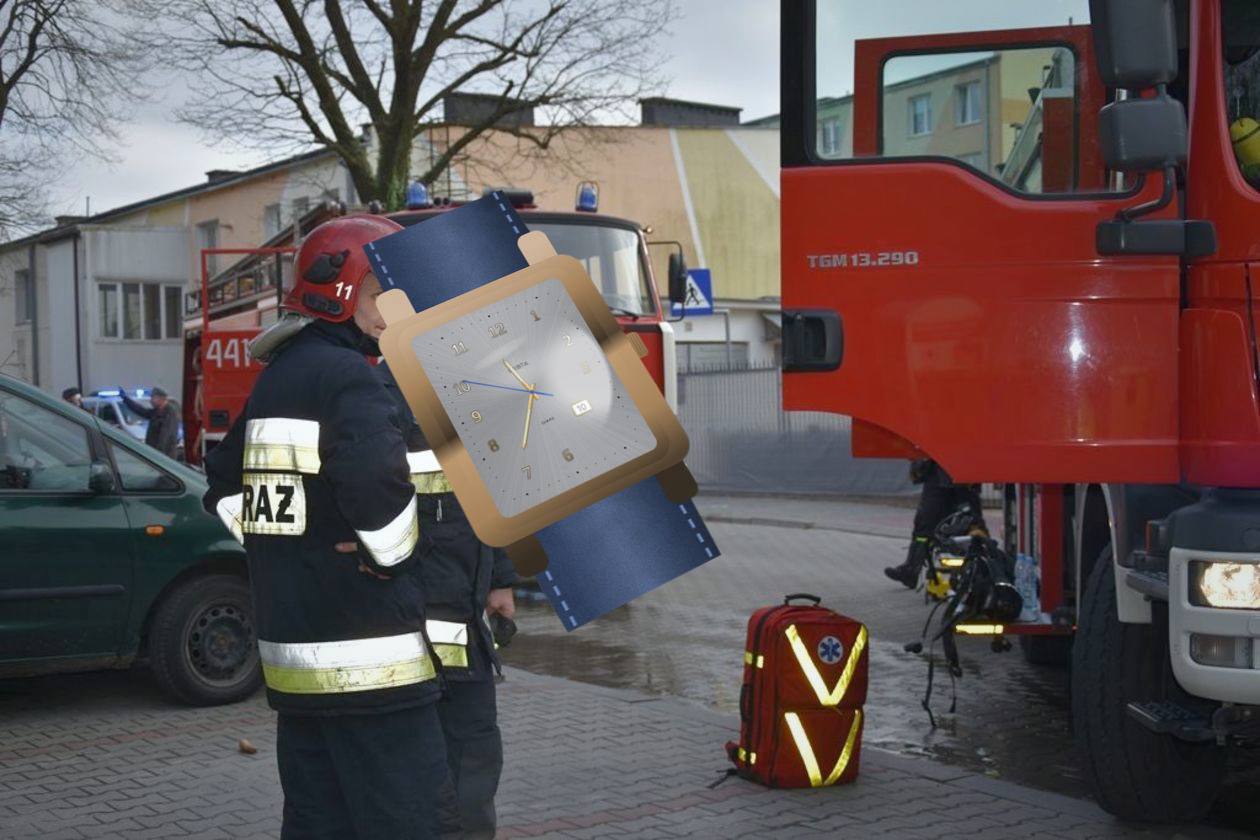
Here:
11,35,51
